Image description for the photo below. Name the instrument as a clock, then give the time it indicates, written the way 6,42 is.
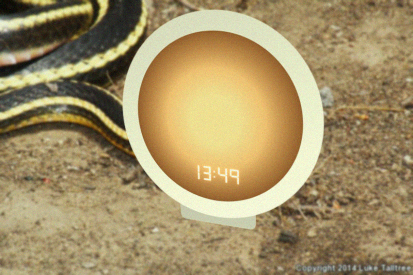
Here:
13,49
